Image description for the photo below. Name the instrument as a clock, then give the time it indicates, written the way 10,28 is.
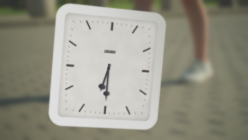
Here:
6,30
